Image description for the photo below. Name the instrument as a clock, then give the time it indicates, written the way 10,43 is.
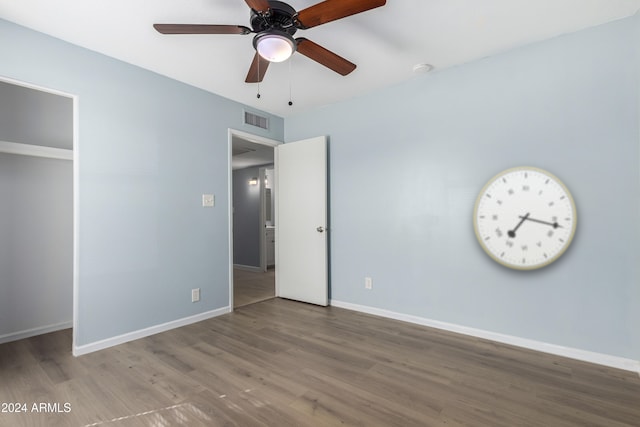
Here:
7,17
